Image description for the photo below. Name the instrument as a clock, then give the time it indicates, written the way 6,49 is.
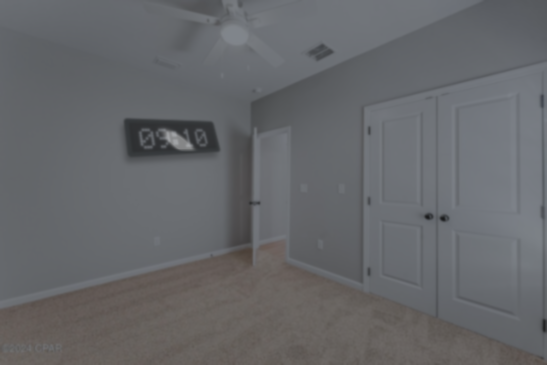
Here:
9,10
